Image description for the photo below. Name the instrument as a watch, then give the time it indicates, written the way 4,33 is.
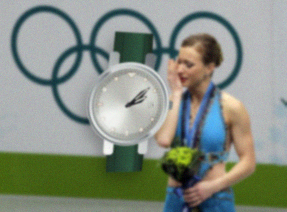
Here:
2,08
